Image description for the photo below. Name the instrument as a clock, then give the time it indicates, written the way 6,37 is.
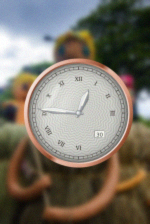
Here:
12,46
